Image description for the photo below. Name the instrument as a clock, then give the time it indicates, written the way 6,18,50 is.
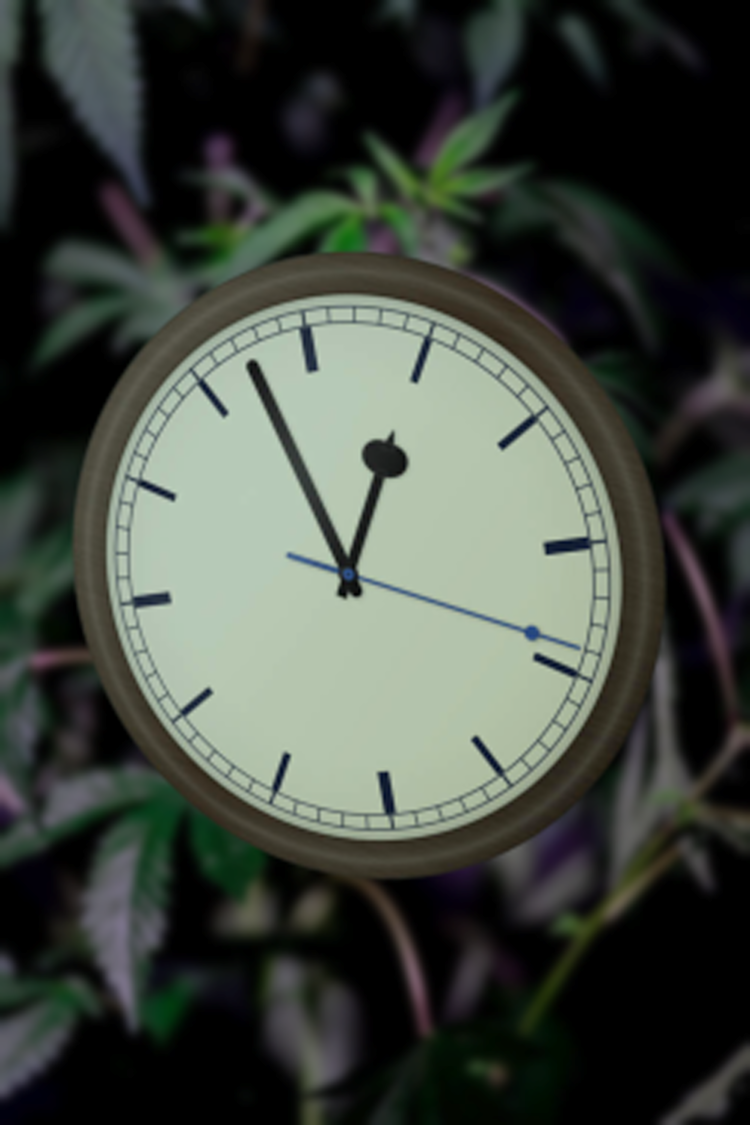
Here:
12,57,19
